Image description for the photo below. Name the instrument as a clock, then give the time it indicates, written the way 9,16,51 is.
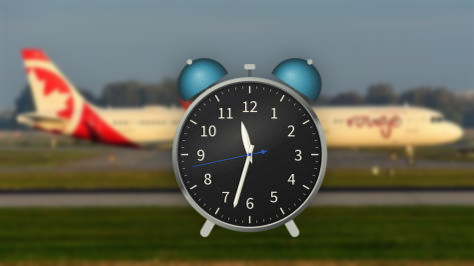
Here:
11,32,43
